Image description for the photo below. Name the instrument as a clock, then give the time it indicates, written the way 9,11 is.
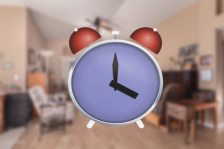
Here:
4,00
